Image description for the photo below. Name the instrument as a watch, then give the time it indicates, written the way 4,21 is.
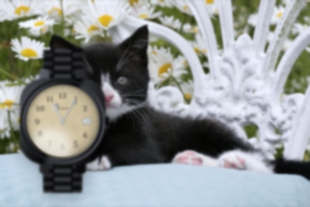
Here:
11,05
